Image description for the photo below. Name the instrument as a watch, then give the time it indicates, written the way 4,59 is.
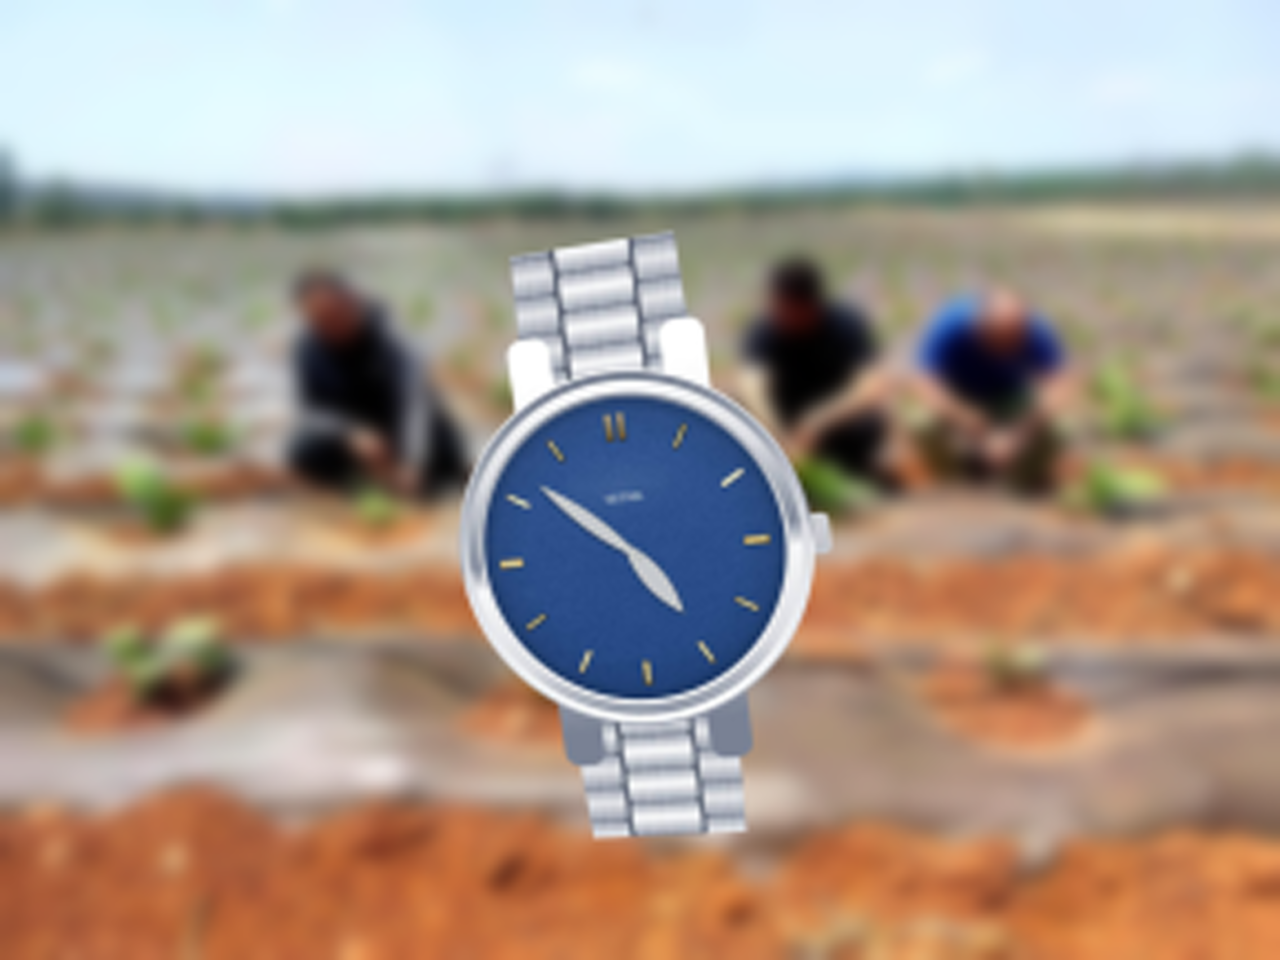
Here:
4,52
